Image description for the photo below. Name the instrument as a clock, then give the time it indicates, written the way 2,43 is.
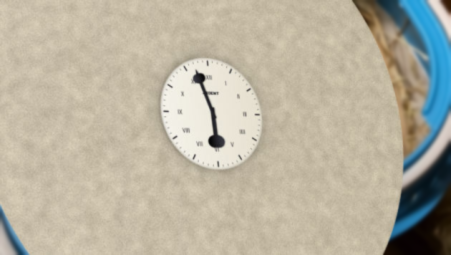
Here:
5,57
